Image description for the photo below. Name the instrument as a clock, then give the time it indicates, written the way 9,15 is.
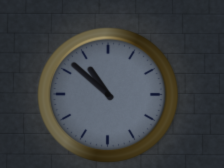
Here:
10,52
